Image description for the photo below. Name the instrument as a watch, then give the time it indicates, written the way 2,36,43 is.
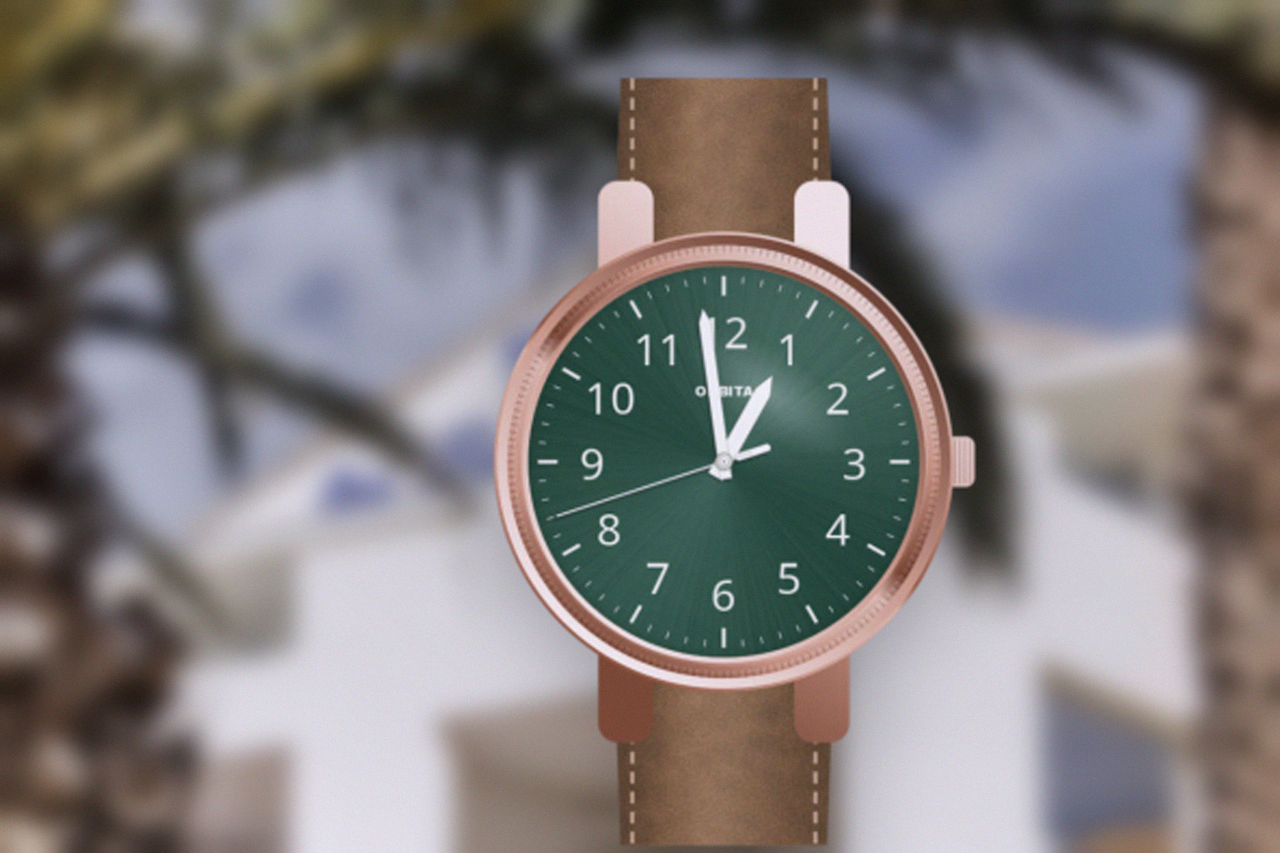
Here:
12,58,42
